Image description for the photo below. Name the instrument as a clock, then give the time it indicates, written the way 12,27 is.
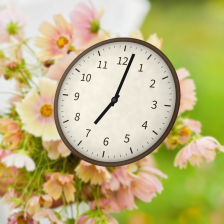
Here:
7,02
